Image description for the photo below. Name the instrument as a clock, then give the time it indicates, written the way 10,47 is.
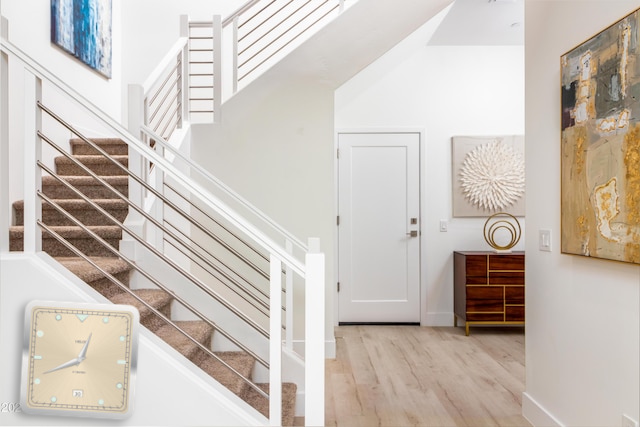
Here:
12,41
